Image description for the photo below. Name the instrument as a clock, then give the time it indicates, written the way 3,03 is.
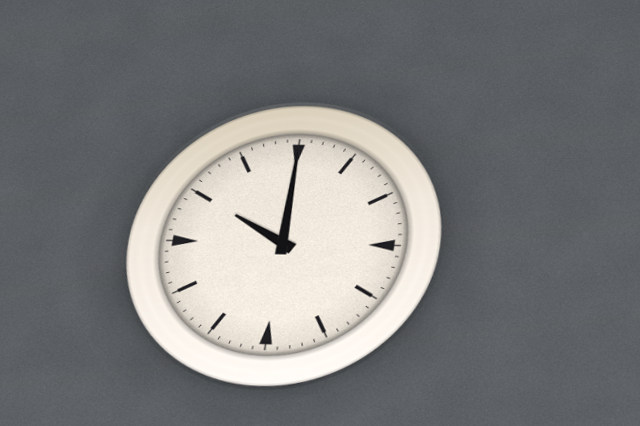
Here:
10,00
